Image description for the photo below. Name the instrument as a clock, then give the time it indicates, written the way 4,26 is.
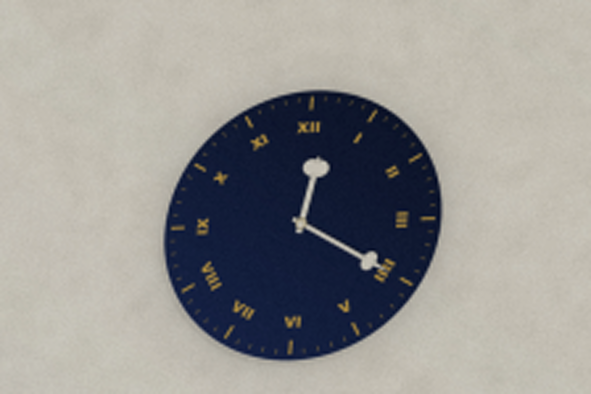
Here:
12,20
